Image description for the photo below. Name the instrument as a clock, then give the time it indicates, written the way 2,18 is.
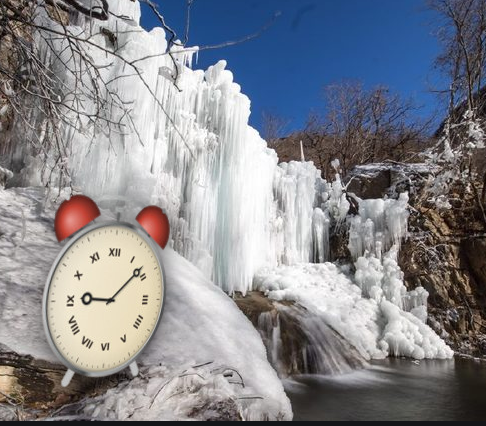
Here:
9,08
